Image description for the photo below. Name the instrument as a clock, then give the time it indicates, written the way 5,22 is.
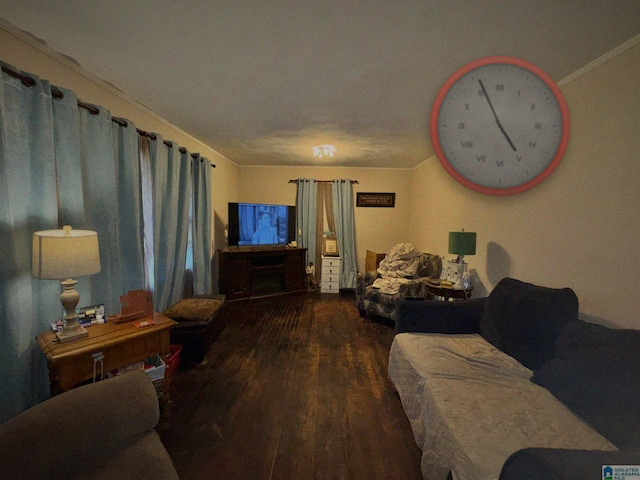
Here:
4,56
